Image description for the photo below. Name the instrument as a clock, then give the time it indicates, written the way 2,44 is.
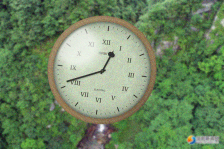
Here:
12,41
